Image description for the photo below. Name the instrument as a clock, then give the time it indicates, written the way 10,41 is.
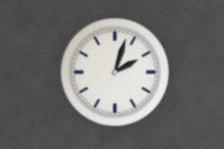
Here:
2,03
